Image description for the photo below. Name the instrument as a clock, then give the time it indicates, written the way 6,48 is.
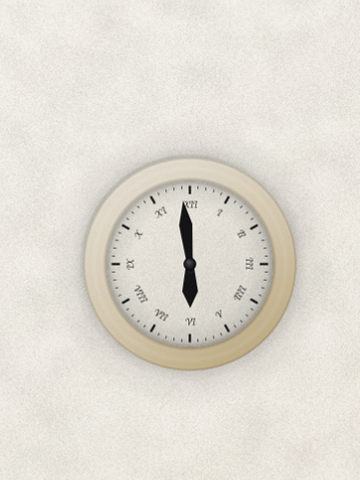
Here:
5,59
